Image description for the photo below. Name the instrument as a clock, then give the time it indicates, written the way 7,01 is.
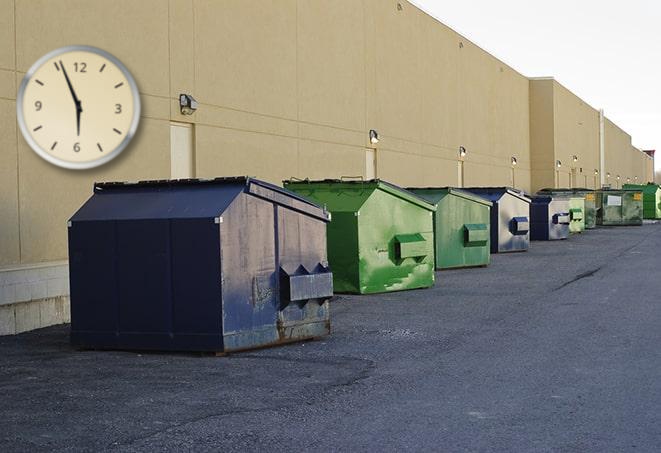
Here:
5,56
